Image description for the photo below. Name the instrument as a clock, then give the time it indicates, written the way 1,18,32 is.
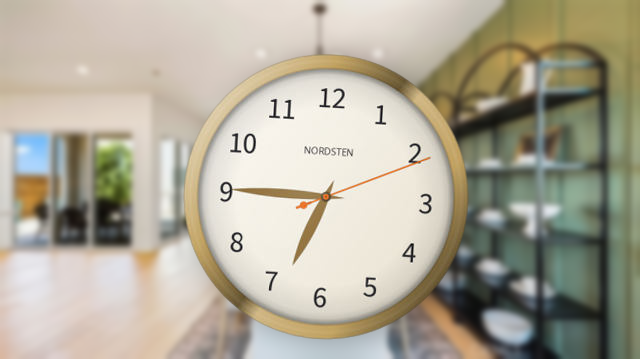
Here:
6,45,11
